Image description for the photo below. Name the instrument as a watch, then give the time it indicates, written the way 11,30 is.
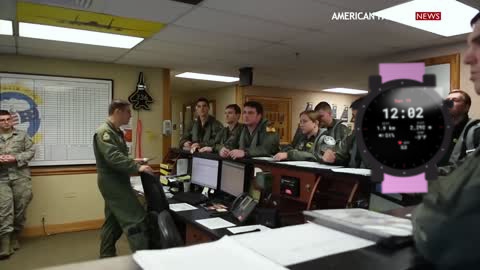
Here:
12,02
